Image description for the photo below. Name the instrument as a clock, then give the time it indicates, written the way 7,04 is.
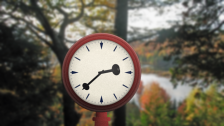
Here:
2,38
